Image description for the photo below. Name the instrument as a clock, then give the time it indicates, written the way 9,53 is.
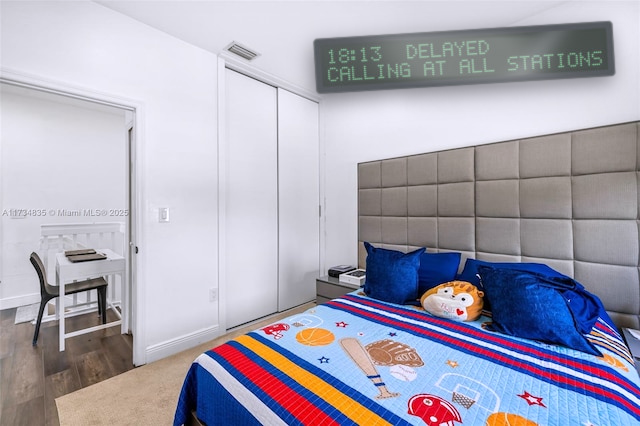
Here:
18,13
